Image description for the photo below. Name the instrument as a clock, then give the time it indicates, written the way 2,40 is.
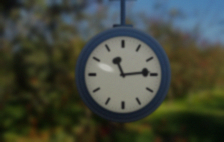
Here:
11,14
